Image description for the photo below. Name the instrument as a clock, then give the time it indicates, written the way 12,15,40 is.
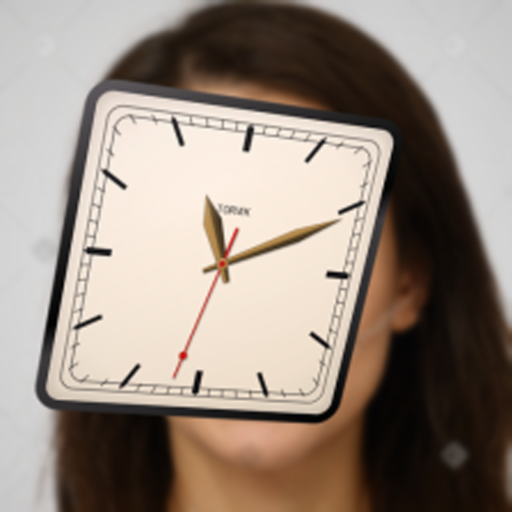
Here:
11,10,32
